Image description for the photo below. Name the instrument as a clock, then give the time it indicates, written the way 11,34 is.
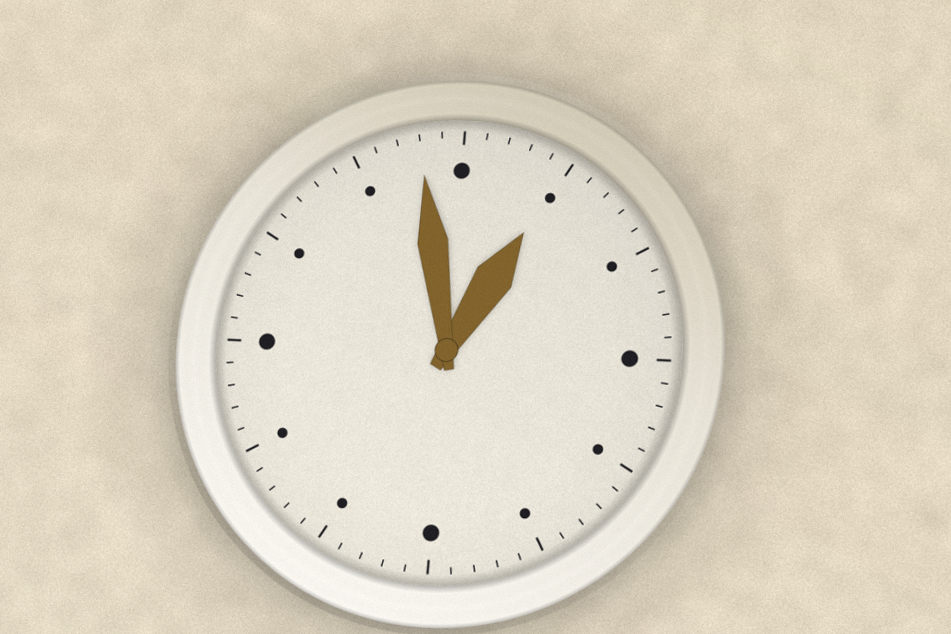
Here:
12,58
